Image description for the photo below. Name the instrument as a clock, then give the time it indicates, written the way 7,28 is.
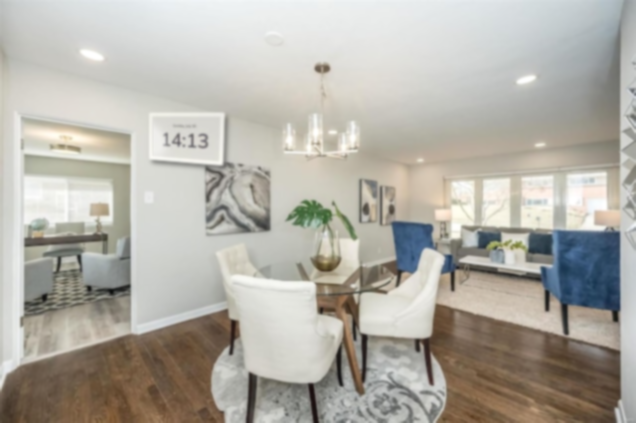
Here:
14,13
